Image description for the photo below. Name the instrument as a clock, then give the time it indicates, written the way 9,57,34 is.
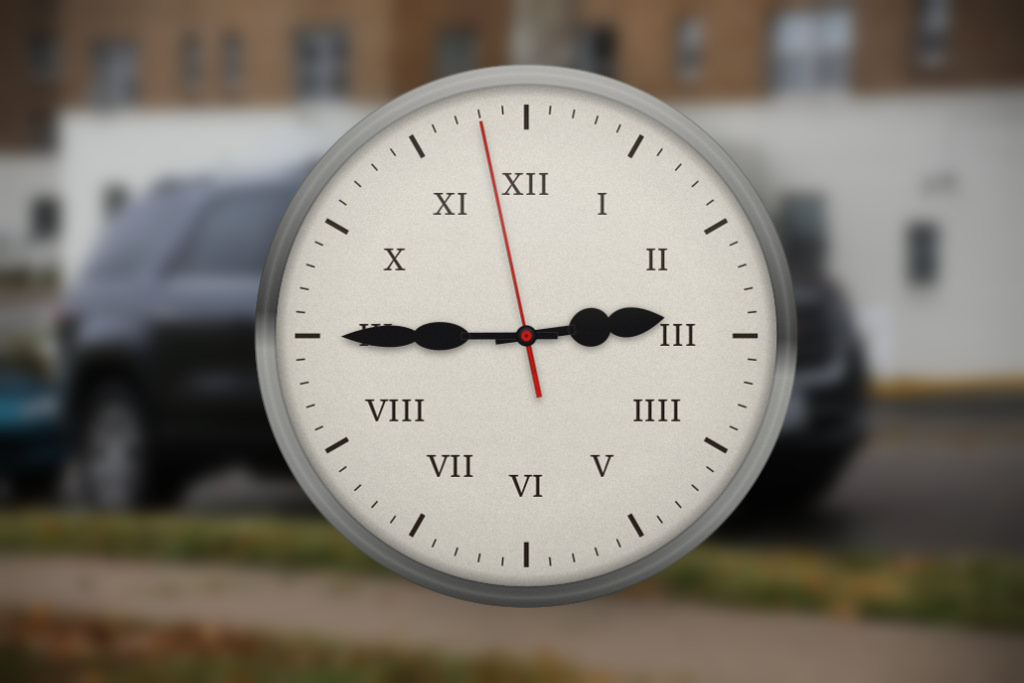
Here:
2,44,58
